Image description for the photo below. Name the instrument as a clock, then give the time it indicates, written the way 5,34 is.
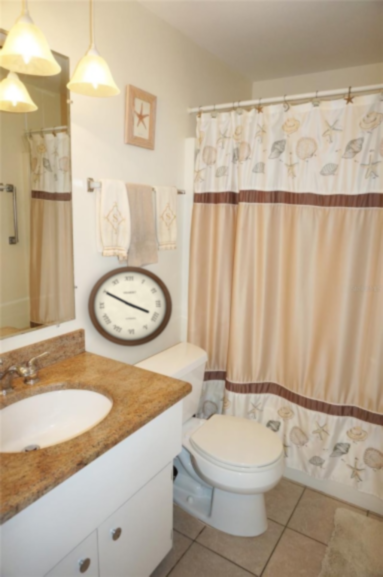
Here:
3,50
